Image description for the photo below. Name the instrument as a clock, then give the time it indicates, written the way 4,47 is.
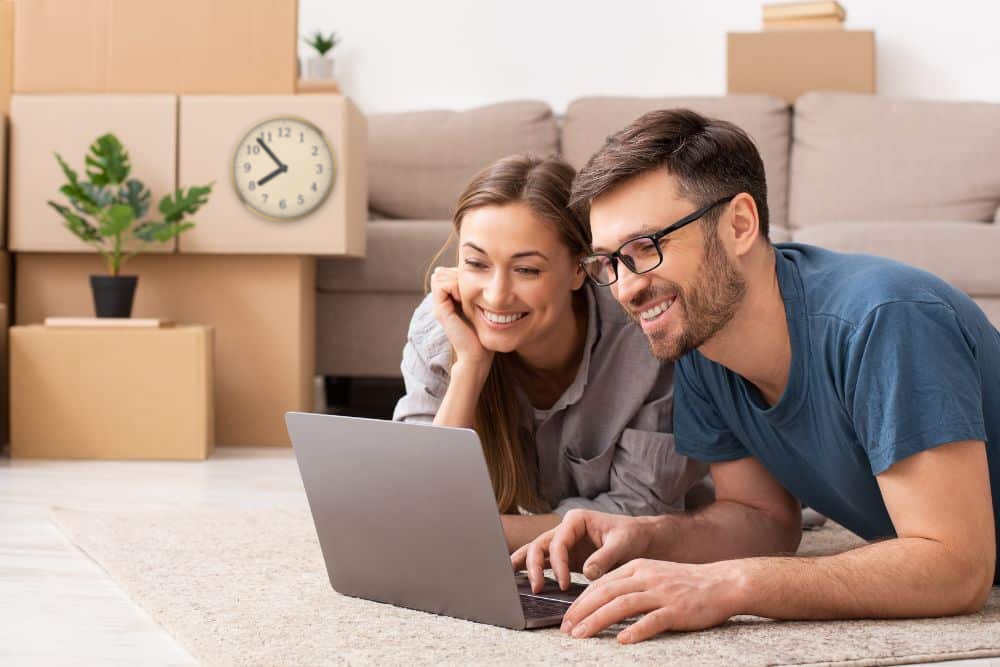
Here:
7,53
